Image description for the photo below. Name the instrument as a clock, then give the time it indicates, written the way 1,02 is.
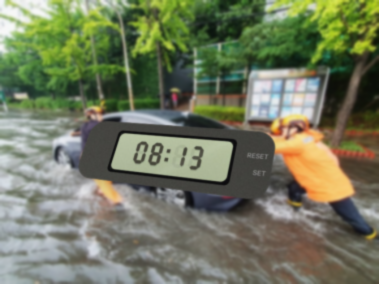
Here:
8,13
